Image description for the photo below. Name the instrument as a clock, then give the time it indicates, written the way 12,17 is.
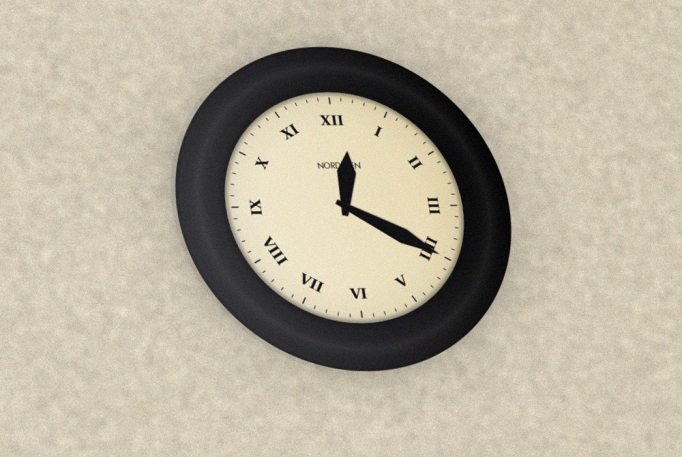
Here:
12,20
